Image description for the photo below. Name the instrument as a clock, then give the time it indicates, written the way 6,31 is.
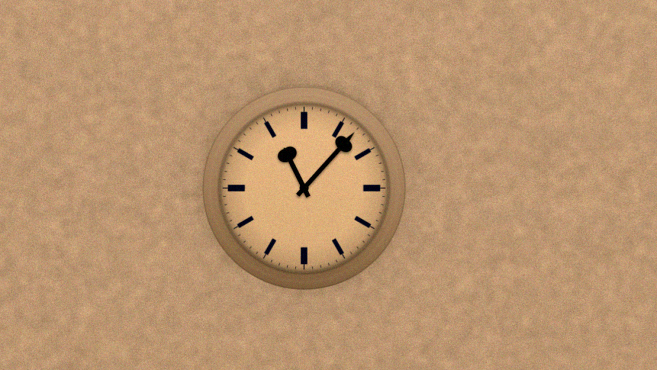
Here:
11,07
